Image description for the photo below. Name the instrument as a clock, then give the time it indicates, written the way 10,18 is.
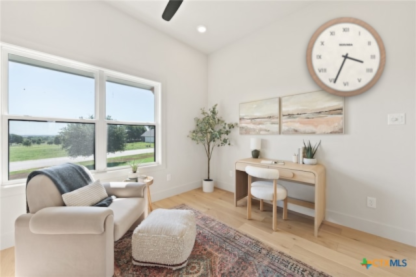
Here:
3,34
